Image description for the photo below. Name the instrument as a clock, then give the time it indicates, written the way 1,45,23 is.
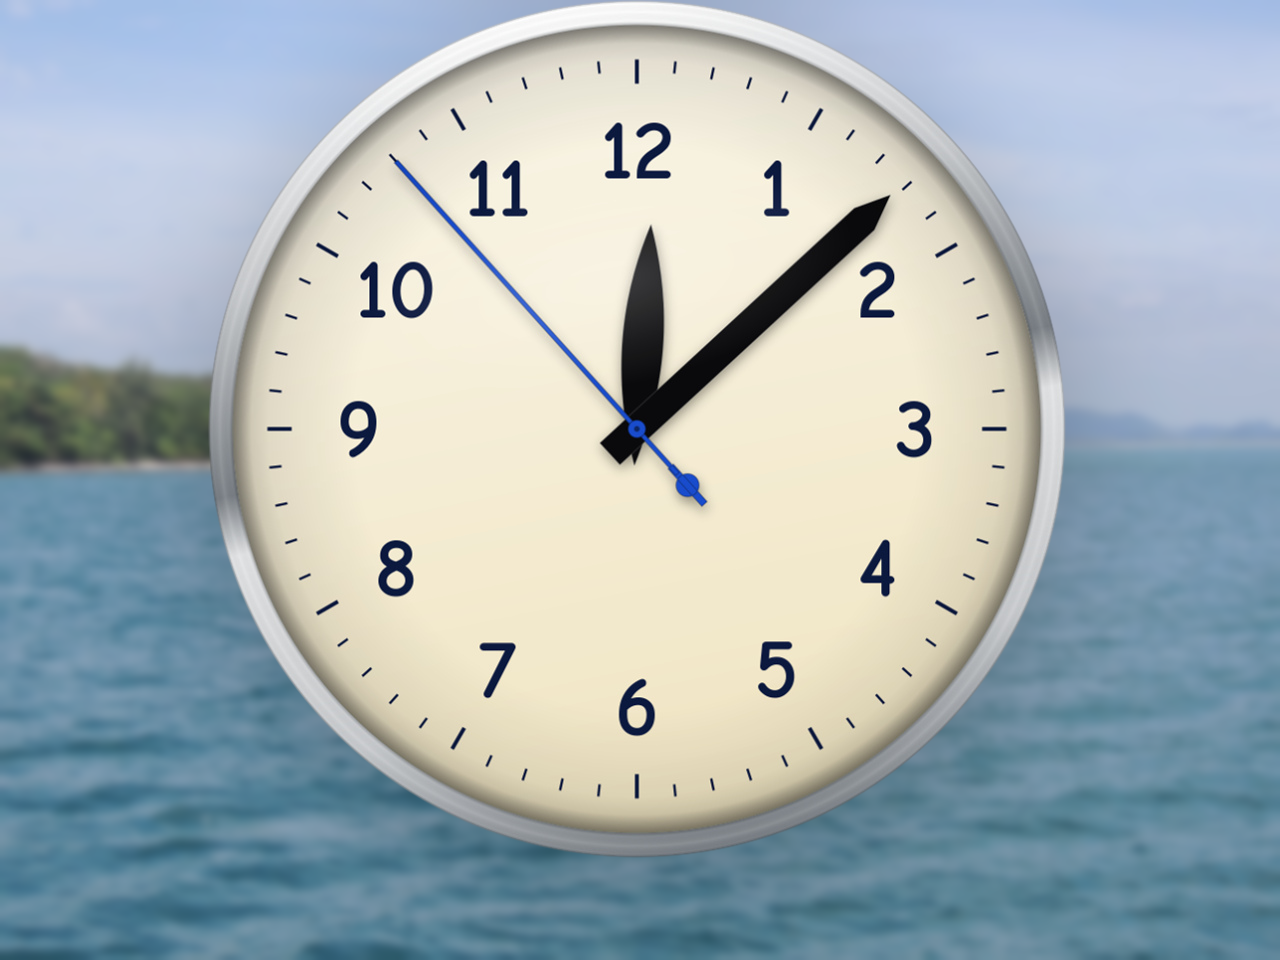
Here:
12,07,53
